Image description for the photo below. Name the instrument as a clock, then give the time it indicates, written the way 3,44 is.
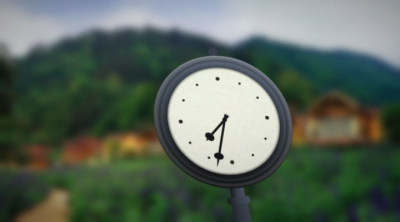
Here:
7,33
